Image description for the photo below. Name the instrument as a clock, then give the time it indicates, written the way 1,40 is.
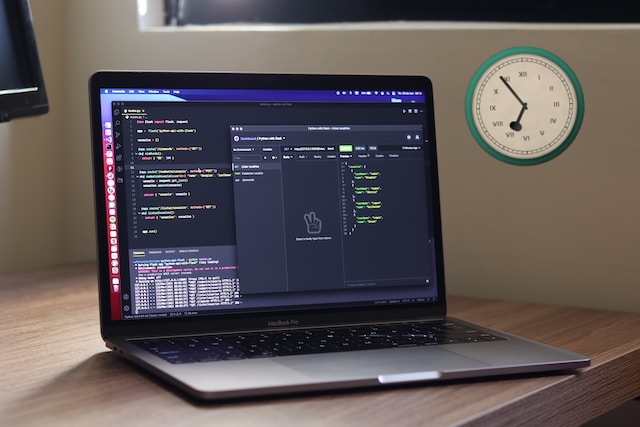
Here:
6,54
